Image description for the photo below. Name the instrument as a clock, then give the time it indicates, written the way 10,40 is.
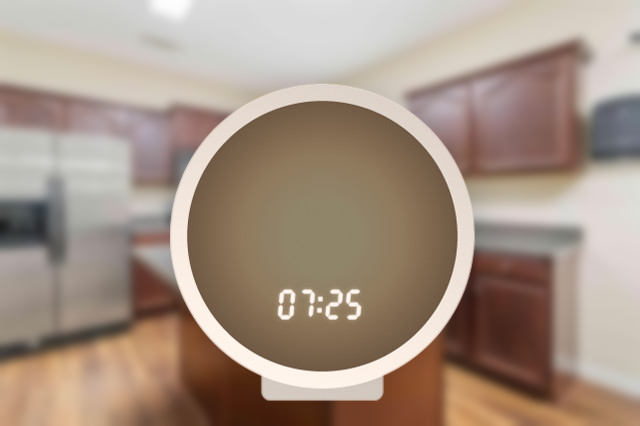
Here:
7,25
